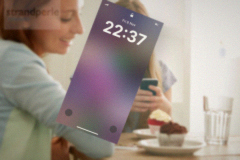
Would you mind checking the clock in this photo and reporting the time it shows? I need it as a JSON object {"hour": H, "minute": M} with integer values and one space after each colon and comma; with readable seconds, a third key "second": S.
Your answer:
{"hour": 22, "minute": 37}
